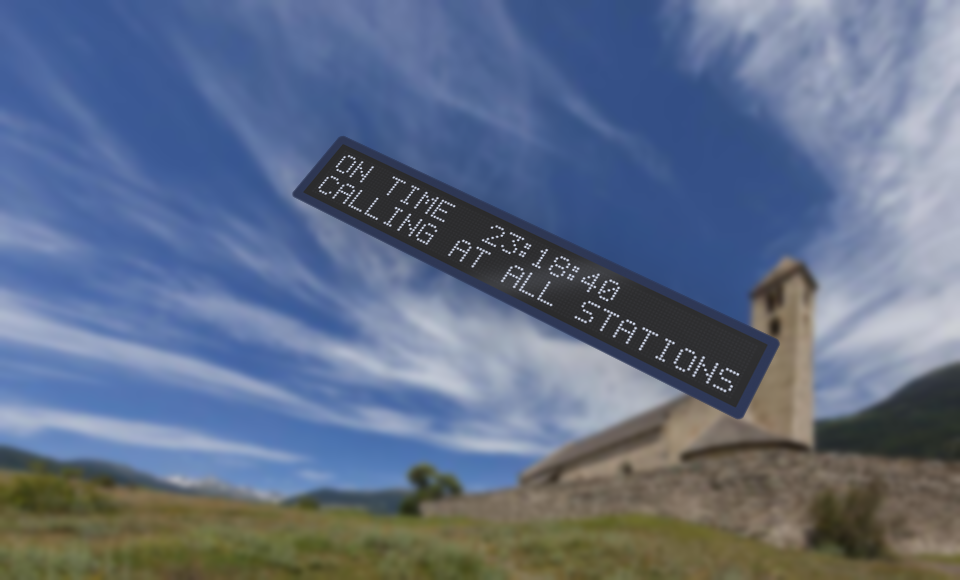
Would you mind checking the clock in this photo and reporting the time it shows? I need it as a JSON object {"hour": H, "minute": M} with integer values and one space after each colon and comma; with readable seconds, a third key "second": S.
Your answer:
{"hour": 23, "minute": 18, "second": 40}
